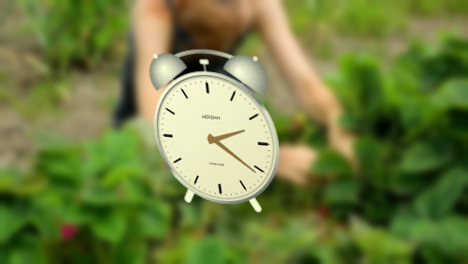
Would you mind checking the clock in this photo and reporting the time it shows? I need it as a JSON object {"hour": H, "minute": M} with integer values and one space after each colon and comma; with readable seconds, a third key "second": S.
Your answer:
{"hour": 2, "minute": 21}
